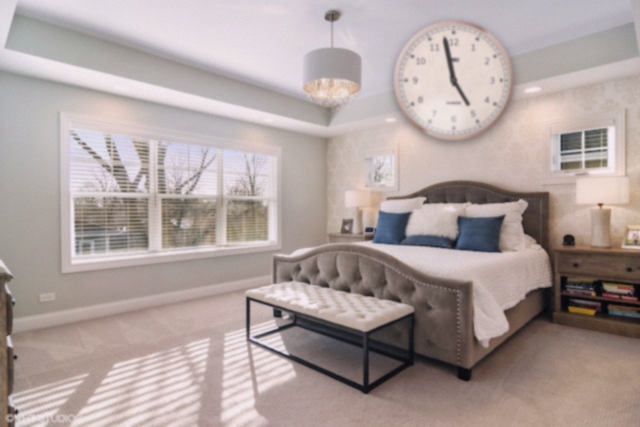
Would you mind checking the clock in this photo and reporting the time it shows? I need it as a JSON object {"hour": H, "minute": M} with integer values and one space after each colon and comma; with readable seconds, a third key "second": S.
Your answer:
{"hour": 4, "minute": 58}
